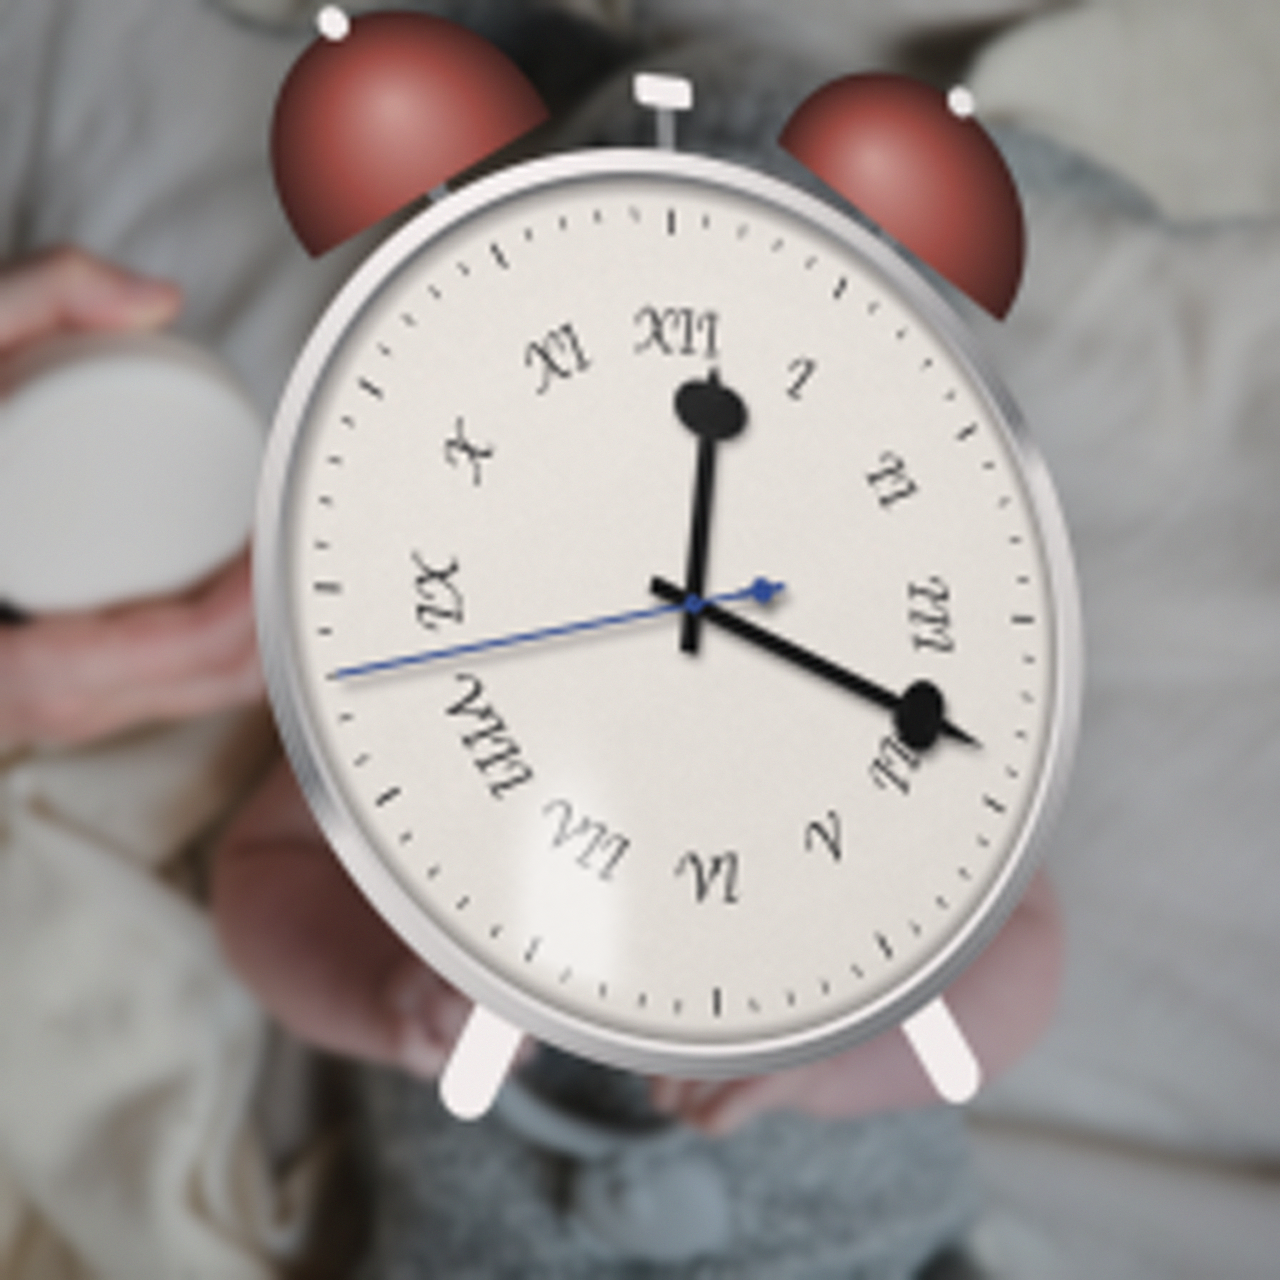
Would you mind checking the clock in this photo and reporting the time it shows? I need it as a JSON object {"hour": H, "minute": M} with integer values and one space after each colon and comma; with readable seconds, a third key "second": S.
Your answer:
{"hour": 12, "minute": 18, "second": 43}
